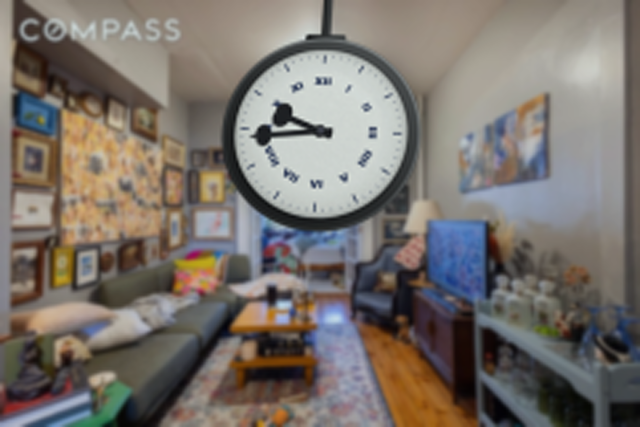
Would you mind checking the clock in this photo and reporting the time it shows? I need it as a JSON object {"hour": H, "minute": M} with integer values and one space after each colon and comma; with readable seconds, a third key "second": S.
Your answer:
{"hour": 9, "minute": 44}
